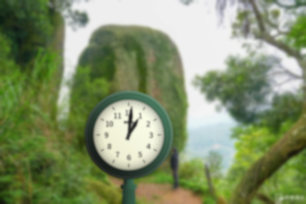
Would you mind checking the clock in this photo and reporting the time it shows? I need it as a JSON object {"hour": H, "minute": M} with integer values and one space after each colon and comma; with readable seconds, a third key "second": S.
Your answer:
{"hour": 1, "minute": 1}
